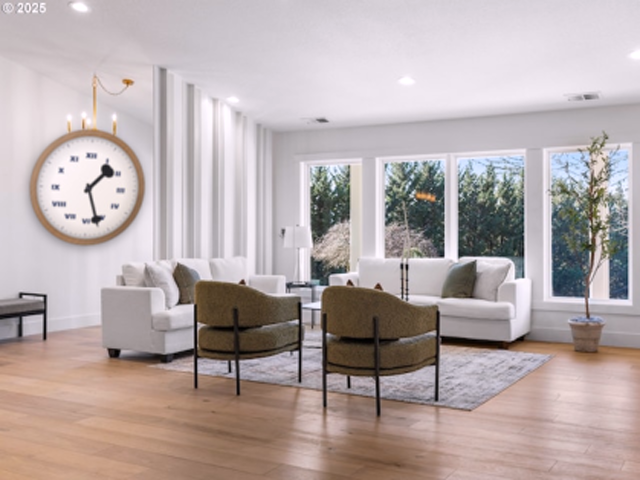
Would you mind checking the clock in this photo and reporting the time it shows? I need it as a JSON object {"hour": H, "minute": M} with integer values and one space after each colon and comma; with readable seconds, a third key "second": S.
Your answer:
{"hour": 1, "minute": 27}
